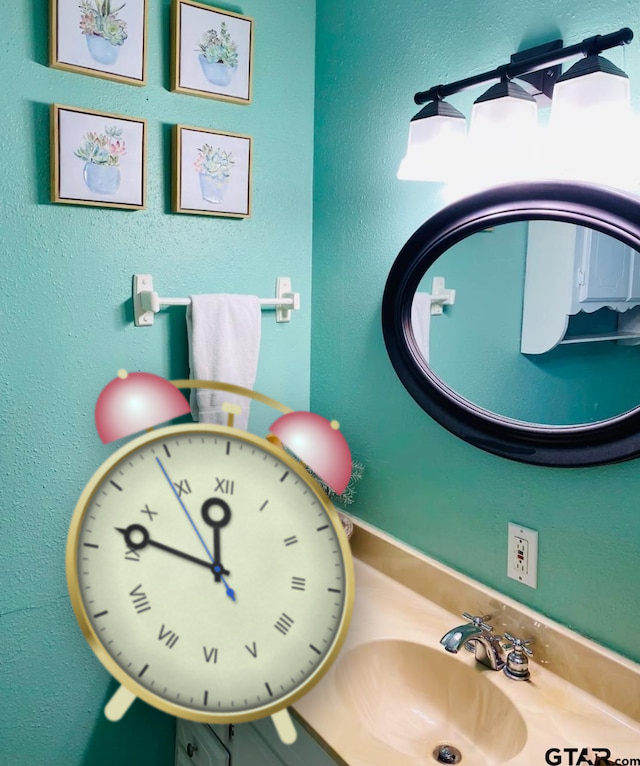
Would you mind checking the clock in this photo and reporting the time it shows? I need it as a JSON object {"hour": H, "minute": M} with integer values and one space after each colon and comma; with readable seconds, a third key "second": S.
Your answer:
{"hour": 11, "minute": 46, "second": 54}
